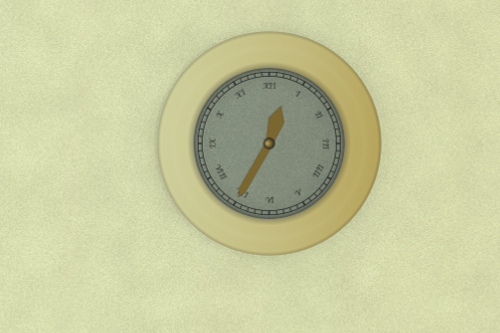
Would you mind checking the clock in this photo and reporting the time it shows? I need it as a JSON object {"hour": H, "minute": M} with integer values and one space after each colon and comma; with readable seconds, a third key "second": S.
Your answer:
{"hour": 12, "minute": 35}
